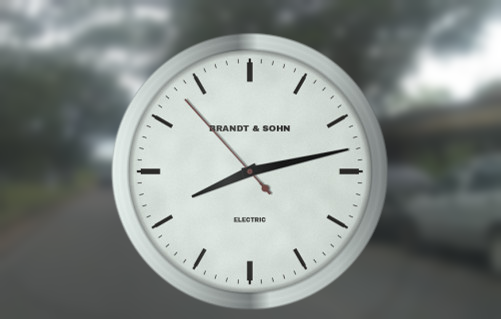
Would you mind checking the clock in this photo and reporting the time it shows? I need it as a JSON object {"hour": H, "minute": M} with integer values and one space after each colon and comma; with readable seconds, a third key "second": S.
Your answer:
{"hour": 8, "minute": 12, "second": 53}
